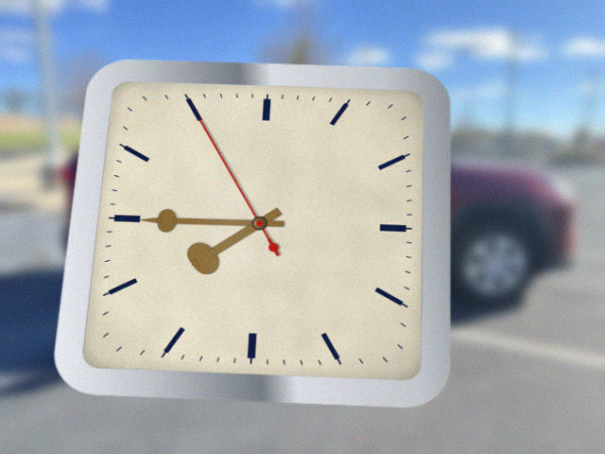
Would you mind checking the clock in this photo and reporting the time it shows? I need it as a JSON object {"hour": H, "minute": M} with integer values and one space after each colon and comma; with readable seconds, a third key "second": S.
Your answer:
{"hour": 7, "minute": 44, "second": 55}
